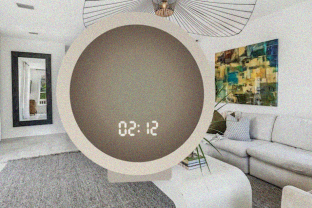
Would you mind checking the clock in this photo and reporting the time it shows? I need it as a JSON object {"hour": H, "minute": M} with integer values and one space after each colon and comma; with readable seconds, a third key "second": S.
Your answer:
{"hour": 2, "minute": 12}
